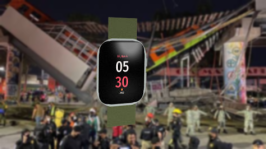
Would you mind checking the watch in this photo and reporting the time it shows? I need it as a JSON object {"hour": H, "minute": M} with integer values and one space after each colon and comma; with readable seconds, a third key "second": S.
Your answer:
{"hour": 5, "minute": 30}
